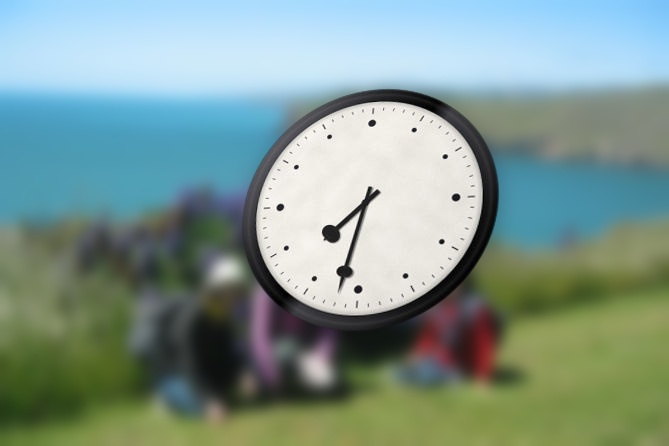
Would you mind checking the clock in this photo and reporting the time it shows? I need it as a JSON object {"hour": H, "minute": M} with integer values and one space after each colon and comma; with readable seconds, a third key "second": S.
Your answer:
{"hour": 7, "minute": 32}
